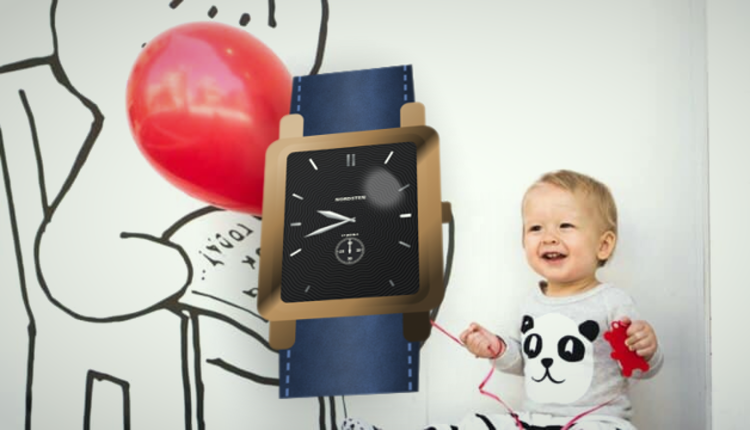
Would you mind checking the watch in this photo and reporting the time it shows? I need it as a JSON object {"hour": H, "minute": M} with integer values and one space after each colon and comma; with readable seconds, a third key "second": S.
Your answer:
{"hour": 9, "minute": 42}
